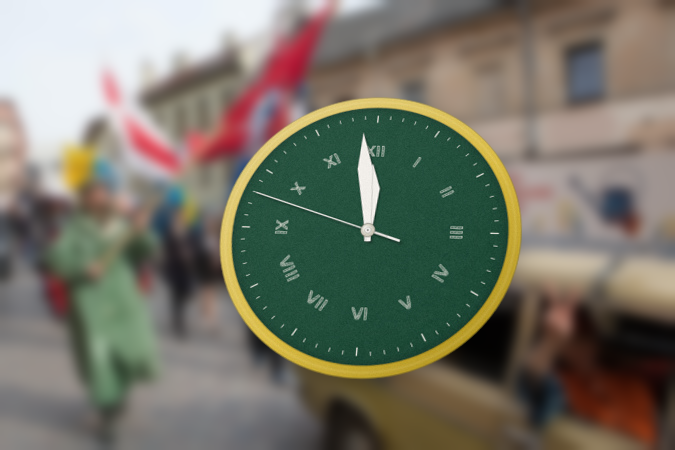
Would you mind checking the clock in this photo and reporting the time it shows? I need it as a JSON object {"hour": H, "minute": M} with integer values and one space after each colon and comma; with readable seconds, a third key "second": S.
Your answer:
{"hour": 11, "minute": 58, "second": 48}
